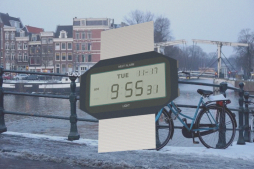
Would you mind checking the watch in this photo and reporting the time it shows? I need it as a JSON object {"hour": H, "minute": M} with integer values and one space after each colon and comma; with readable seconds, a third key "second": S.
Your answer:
{"hour": 9, "minute": 55, "second": 31}
